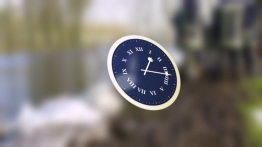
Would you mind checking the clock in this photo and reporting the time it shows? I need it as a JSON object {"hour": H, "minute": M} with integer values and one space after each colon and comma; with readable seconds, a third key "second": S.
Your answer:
{"hour": 1, "minute": 17}
